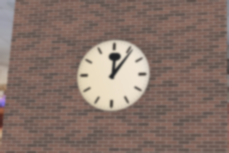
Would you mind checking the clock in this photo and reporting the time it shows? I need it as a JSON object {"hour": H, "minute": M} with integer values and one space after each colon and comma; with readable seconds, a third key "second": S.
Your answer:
{"hour": 12, "minute": 6}
